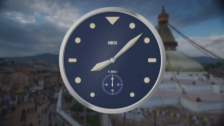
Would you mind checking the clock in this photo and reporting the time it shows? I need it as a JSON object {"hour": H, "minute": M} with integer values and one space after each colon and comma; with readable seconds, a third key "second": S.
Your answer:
{"hour": 8, "minute": 8}
